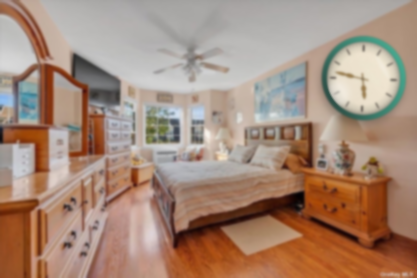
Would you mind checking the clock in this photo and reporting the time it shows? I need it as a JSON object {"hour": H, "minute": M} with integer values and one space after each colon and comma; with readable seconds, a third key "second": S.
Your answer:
{"hour": 5, "minute": 47}
